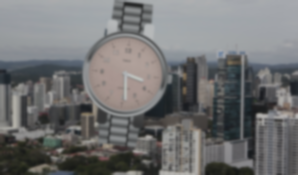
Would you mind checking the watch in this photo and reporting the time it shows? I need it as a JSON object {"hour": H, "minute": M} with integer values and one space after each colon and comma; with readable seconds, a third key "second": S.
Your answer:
{"hour": 3, "minute": 29}
